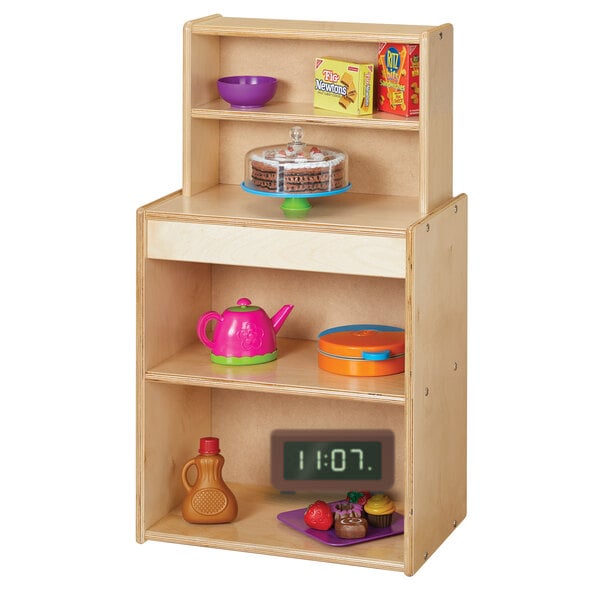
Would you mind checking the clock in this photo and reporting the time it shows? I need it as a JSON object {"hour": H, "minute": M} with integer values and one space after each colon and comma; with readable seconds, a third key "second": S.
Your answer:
{"hour": 11, "minute": 7}
